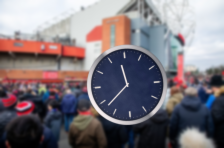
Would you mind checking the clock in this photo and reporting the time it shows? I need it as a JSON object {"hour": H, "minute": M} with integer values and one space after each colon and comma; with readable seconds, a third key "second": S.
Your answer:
{"hour": 11, "minute": 38}
